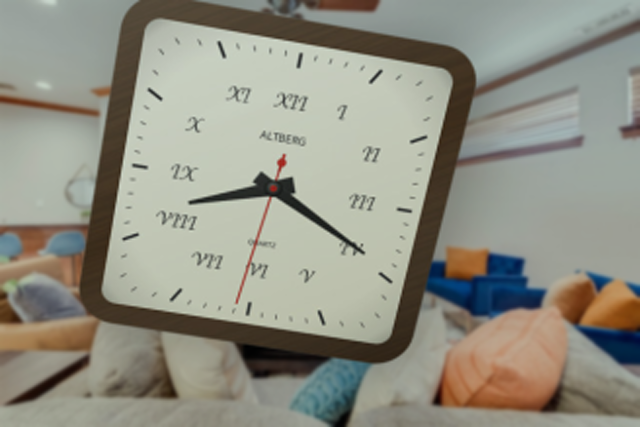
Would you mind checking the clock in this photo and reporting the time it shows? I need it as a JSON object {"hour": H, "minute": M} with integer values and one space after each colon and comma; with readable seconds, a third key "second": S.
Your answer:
{"hour": 8, "minute": 19, "second": 31}
